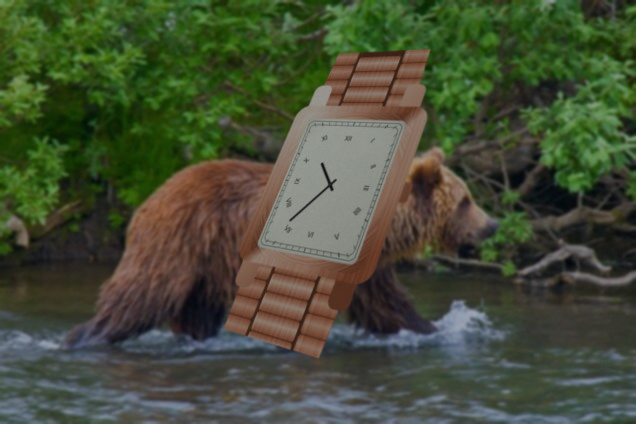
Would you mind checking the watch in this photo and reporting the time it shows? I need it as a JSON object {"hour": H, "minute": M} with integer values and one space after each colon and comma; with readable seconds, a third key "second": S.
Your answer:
{"hour": 10, "minute": 36}
